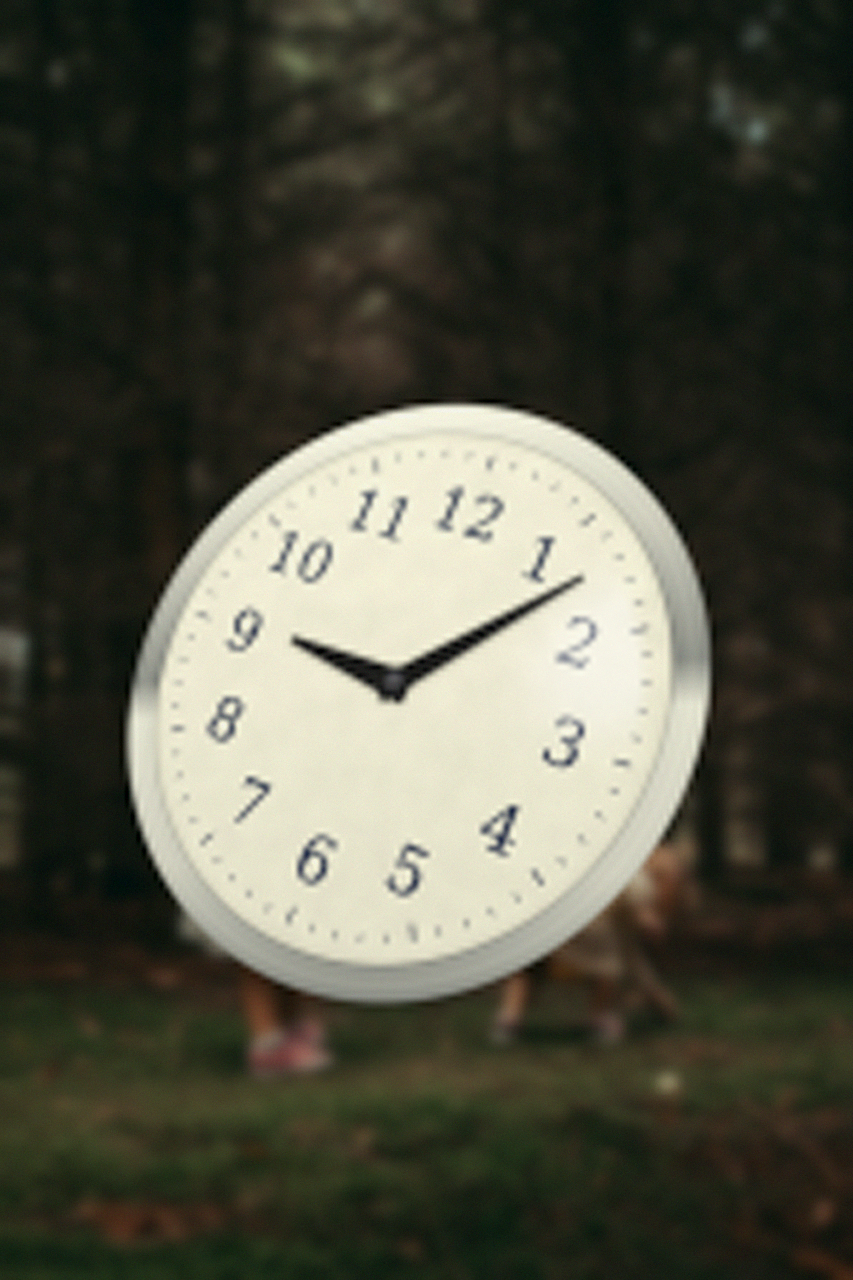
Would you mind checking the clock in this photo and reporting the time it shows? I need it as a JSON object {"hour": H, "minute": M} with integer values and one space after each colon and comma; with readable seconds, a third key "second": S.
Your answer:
{"hour": 9, "minute": 7}
